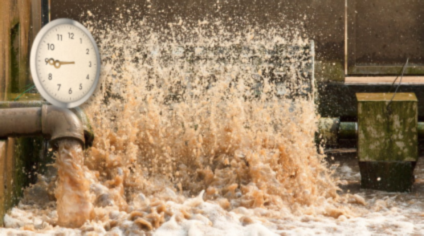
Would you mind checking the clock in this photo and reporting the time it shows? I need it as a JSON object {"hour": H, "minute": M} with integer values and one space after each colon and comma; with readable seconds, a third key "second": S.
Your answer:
{"hour": 8, "minute": 45}
